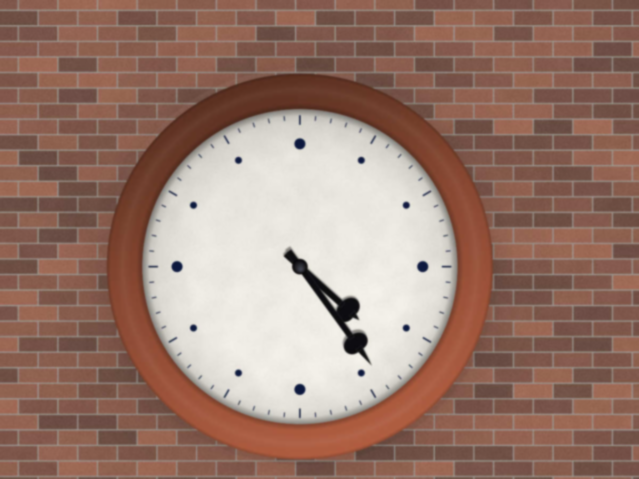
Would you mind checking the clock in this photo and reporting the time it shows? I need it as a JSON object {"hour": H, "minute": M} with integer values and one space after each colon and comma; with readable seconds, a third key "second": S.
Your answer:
{"hour": 4, "minute": 24}
